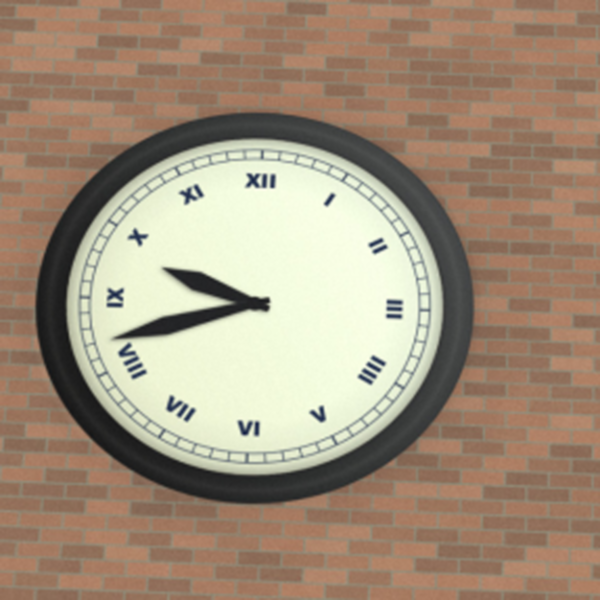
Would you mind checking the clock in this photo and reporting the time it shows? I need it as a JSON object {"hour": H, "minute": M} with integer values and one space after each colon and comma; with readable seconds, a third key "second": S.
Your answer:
{"hour": 9, "minute": 42}
